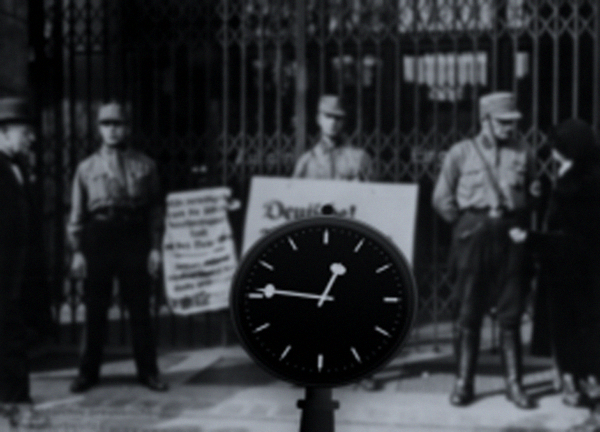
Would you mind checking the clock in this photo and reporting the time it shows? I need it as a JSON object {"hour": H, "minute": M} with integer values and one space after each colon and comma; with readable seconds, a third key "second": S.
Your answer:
{"hour": 12, "minute": 46}
